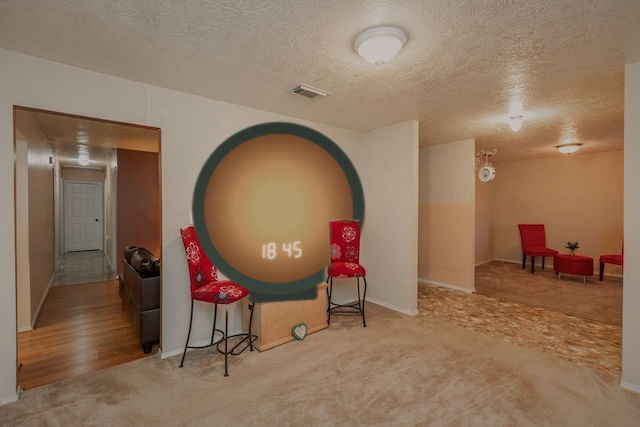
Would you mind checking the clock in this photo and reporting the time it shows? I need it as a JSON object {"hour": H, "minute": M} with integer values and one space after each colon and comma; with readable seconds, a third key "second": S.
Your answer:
{"hour": 18, "minute": 45}
